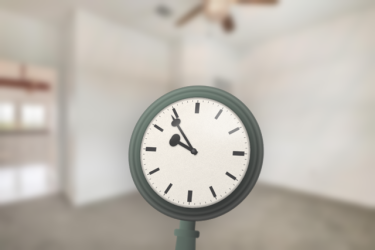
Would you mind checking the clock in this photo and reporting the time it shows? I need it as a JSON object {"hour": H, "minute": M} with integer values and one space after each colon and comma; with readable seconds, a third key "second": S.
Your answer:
{"hour": 9, "minute": 54}
